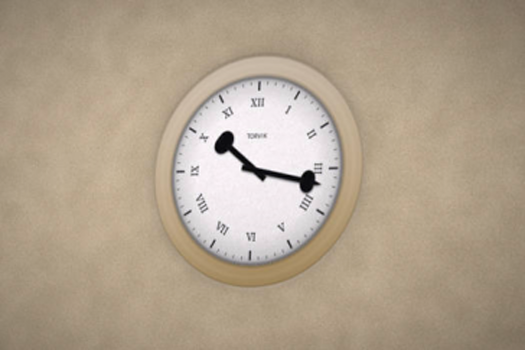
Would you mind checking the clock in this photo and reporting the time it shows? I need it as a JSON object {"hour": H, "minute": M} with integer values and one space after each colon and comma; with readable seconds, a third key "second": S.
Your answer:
{"hour": 10, "minute": 17}
